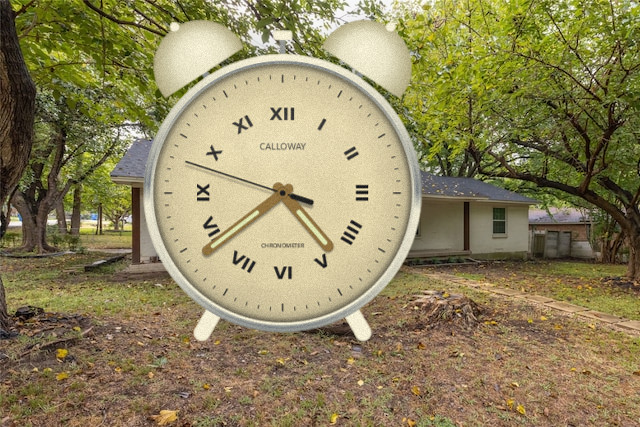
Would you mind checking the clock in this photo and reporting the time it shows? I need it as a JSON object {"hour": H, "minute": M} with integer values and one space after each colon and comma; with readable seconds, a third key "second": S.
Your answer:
{"hour": 4, "minute": 38, "second": 48}
